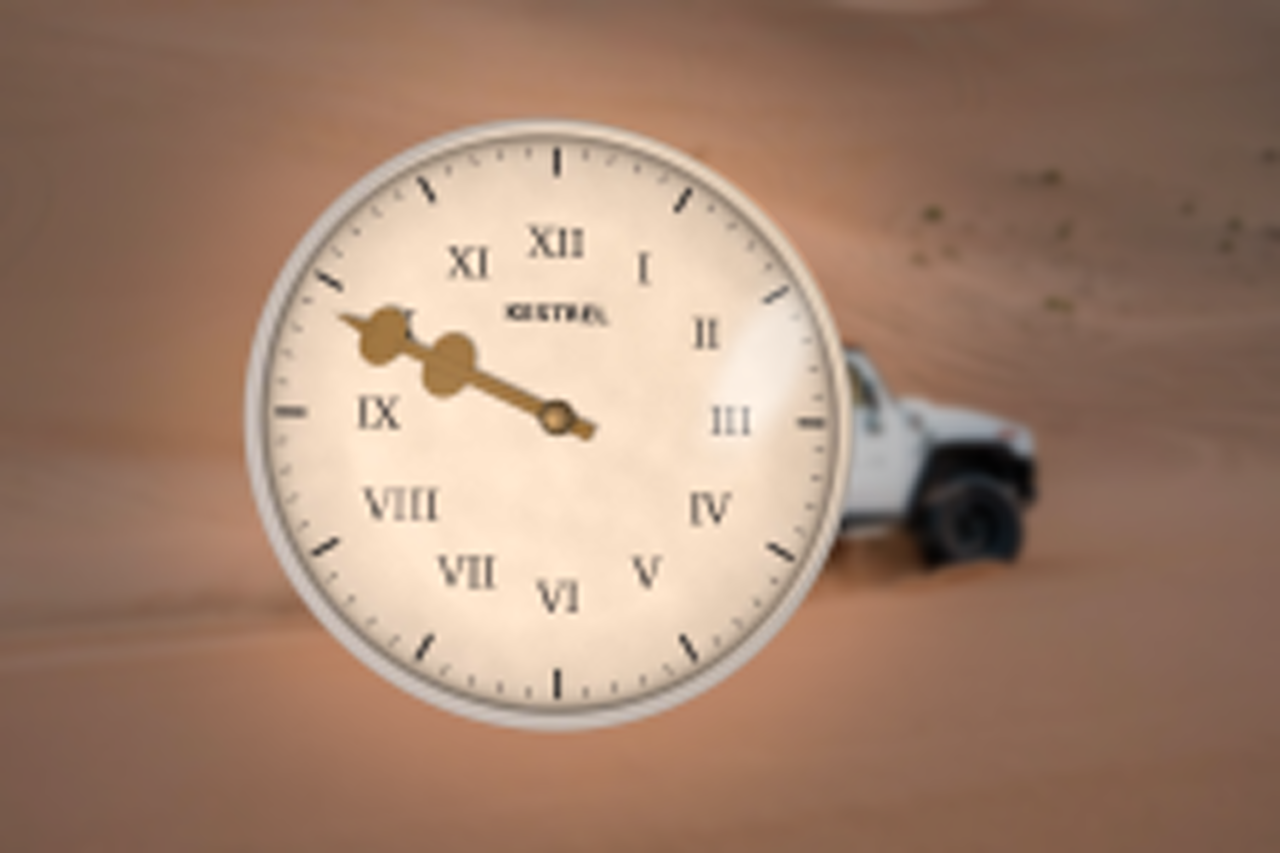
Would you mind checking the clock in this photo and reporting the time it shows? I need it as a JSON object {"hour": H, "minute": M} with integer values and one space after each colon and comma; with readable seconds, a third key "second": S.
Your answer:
{"hour": 9, "minute": 49}
